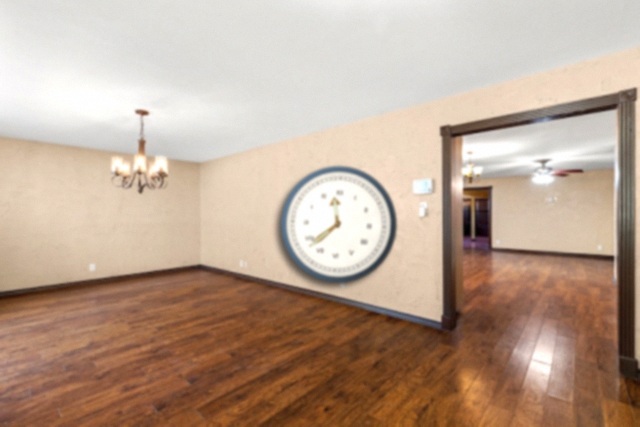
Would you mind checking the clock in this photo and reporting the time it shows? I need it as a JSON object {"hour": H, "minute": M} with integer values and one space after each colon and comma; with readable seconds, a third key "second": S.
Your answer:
{"hour": 11, "minute": 38}
